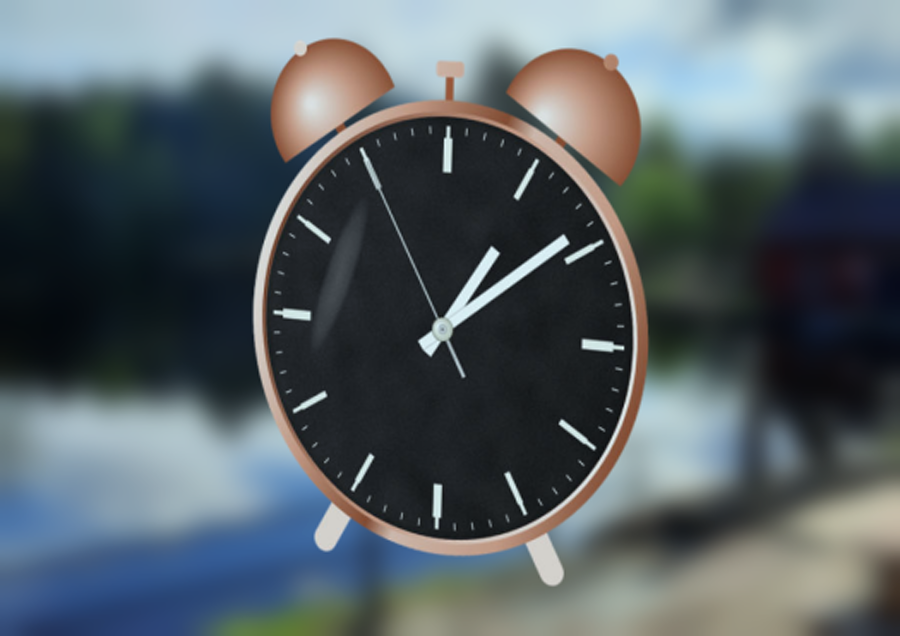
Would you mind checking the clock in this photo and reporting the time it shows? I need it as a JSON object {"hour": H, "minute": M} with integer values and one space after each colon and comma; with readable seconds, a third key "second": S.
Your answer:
{"hour": 1, "minute": 8, "second": 55}
